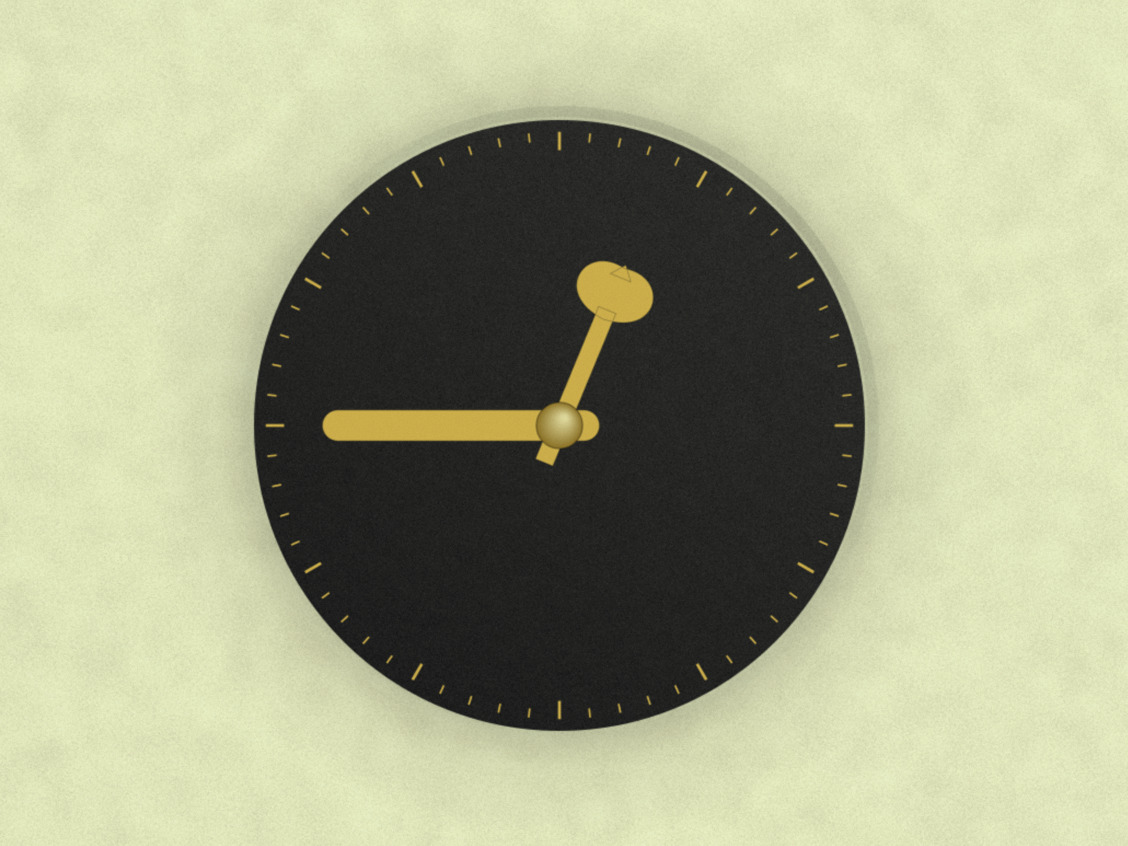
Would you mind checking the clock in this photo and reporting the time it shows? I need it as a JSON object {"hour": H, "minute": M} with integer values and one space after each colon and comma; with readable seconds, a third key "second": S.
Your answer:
{"hour": 12, "minute": 45}
